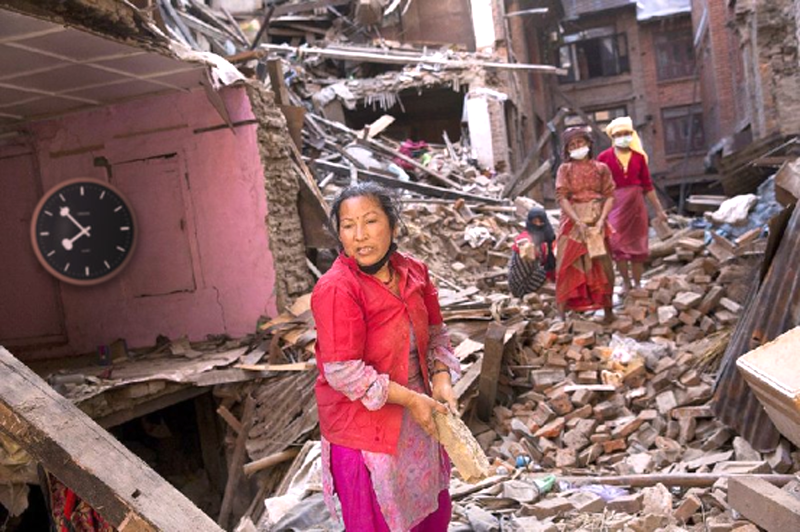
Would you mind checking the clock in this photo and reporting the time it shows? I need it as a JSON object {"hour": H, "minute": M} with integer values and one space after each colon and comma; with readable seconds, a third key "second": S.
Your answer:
{"hour": 7, "minute": 53}
